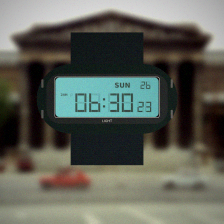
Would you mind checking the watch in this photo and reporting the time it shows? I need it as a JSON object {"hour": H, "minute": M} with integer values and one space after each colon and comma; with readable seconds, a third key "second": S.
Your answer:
{"hour": 6, "minute": 30, "second": 23}
